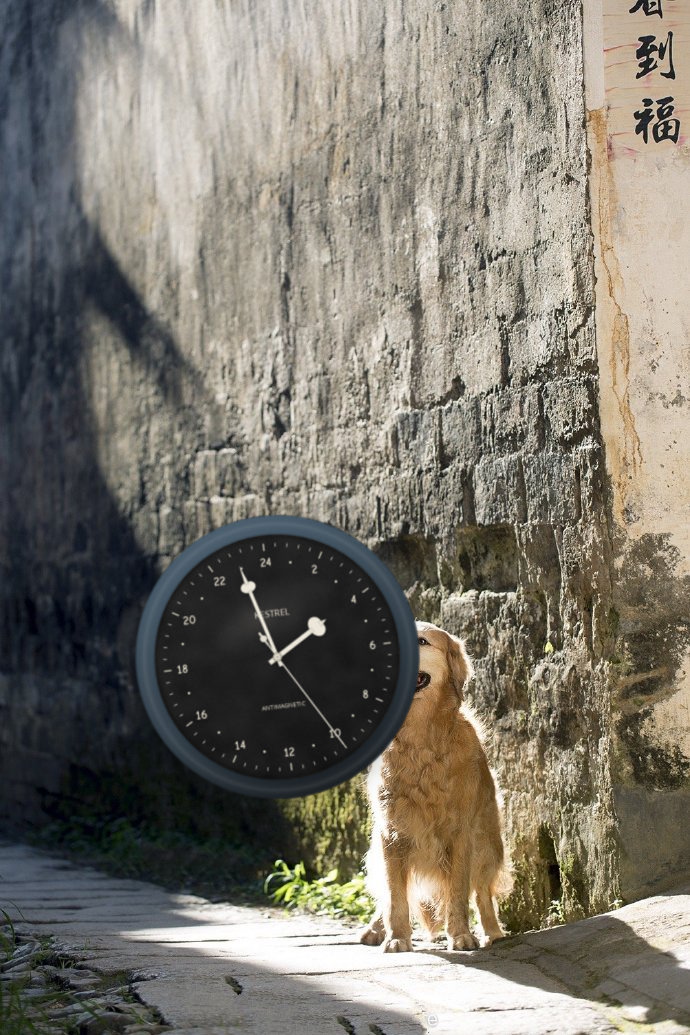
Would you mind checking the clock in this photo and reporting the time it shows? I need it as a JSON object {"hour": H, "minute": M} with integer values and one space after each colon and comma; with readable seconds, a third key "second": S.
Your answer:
{"hour": 3, "minute": 57, "second": 25}
